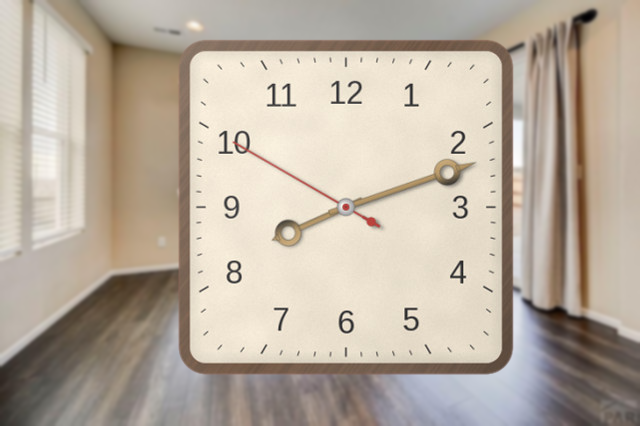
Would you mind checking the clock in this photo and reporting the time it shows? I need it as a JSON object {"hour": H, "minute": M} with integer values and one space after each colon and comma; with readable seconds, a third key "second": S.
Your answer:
{"hour": 8, "minute": 11, "second": 50}
